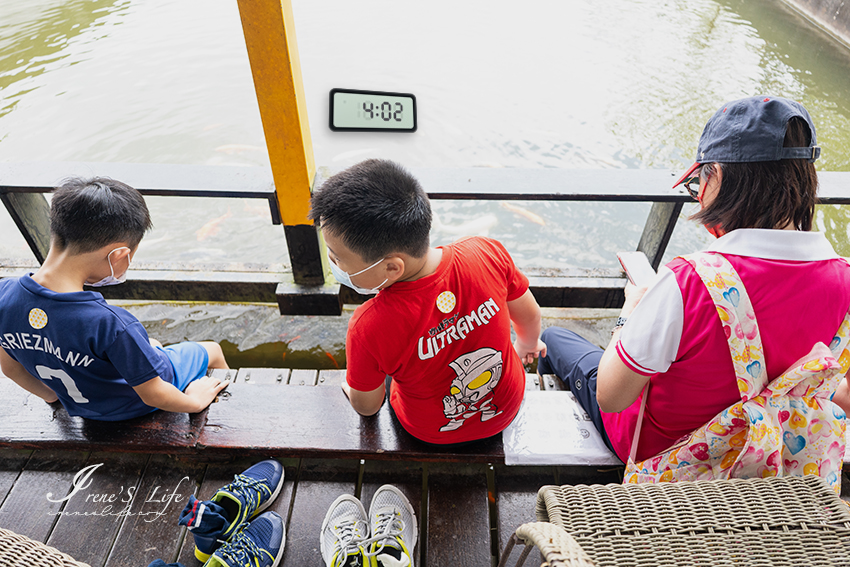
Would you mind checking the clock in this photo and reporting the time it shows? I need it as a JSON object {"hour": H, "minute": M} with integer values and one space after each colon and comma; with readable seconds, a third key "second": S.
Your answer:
{"hour": 4, "minute": 2}
